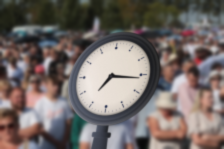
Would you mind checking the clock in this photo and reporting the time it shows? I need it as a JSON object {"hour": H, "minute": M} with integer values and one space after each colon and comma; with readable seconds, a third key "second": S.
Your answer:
{"hour": 7, "minute": 16}
